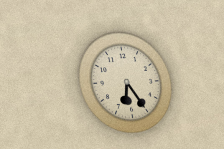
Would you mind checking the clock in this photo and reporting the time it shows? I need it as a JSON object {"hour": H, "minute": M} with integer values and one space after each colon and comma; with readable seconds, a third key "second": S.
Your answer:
{"hour": 6, "minute": 25}
